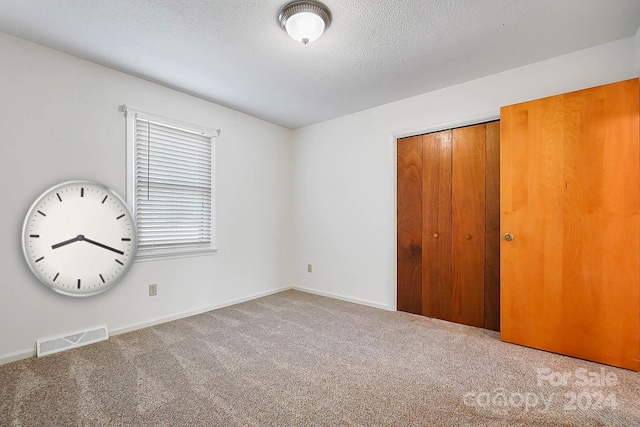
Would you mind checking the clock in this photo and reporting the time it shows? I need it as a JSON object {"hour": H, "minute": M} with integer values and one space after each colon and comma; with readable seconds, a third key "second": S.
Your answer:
{"hour": 8, "minute": 18}
